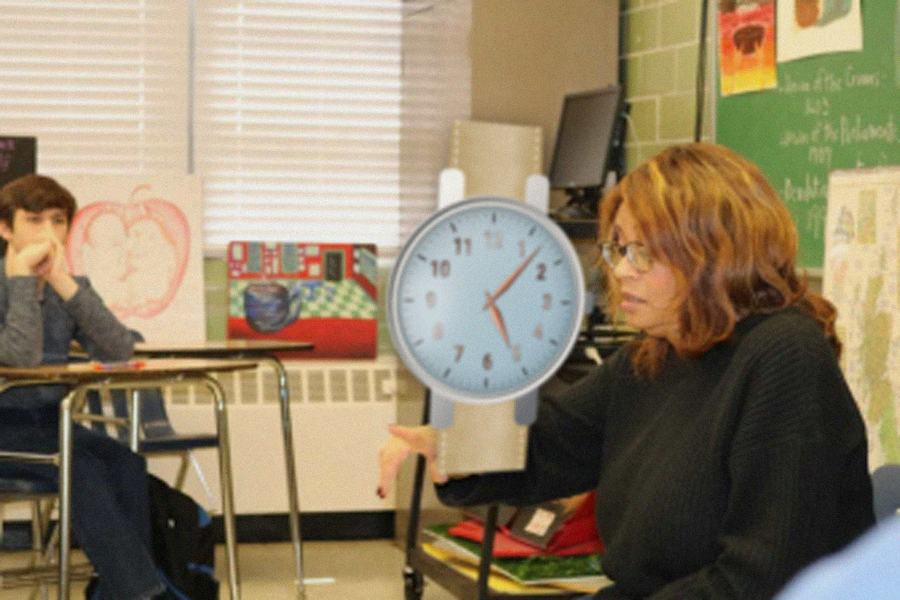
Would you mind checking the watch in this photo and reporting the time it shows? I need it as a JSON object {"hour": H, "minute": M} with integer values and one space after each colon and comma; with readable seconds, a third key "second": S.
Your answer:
{"hour": 5, "minute": 7}
